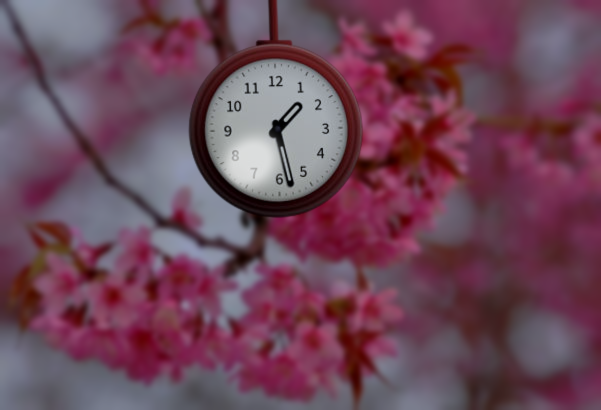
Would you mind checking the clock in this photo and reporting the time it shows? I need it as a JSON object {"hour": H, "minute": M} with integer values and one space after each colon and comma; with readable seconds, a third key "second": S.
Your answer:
{"hour": 1, "minute": 28}
